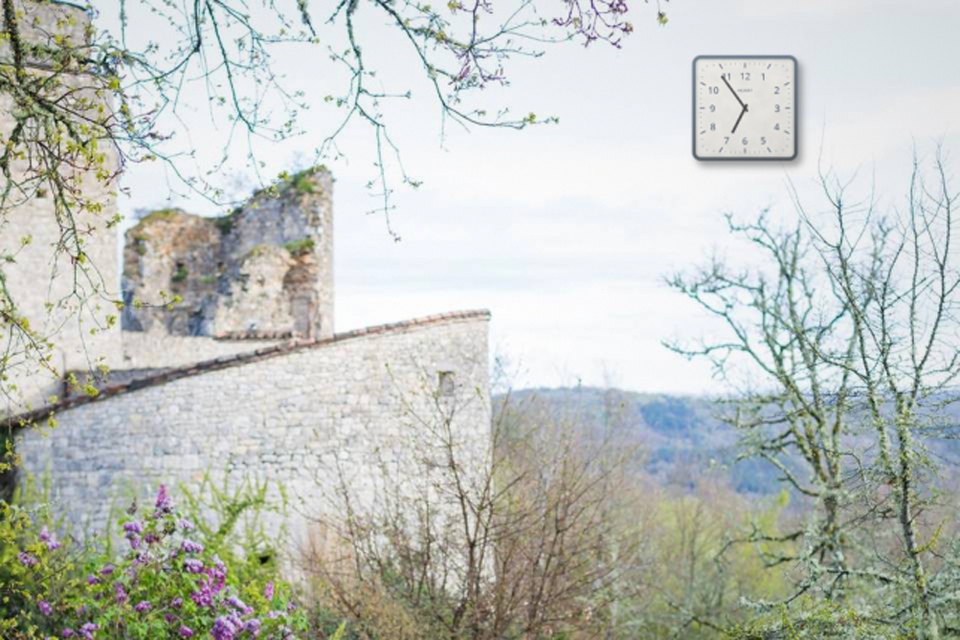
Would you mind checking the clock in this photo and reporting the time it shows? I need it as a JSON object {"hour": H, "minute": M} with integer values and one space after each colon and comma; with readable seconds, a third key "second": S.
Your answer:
{"hour": 6, "minute": 54}
